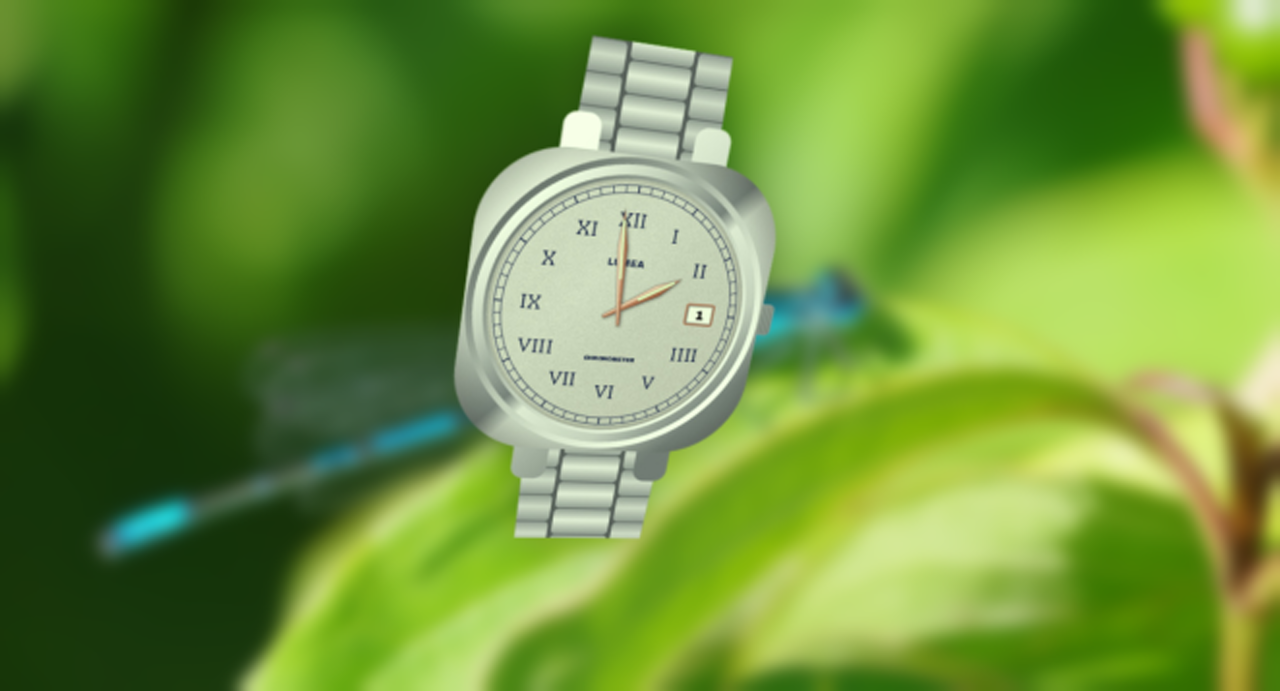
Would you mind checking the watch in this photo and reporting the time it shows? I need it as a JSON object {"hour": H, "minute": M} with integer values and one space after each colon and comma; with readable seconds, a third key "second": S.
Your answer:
{"hour": 1, "minute": 59}
